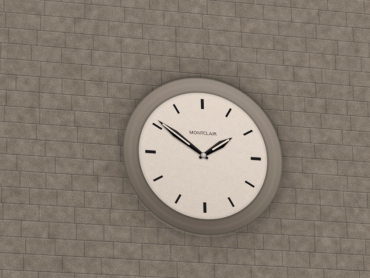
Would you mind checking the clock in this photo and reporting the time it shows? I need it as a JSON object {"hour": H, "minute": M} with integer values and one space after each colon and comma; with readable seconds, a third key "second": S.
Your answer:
{"hour": 1, "minute": 51}
